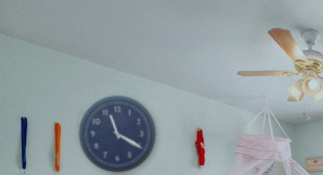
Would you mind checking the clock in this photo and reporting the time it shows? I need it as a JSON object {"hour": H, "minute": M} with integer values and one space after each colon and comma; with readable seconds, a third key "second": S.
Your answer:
{"hour": 11, "minute": 20}
